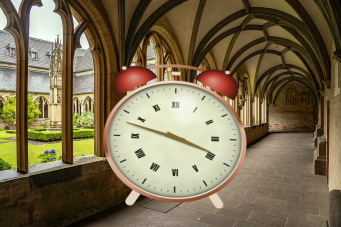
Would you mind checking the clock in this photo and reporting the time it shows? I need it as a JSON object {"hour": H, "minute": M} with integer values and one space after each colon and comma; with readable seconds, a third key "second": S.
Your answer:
{"hour": 3, "minute": 48}
